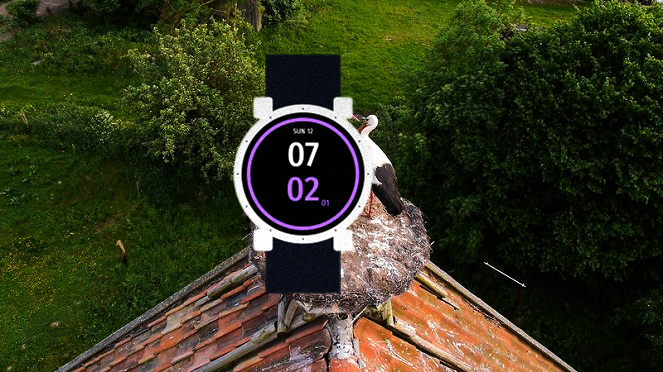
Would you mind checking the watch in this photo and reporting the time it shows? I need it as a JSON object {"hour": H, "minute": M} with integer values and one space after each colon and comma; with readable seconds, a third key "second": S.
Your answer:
{"hour": 7, "minute": 2, "second": 1}
